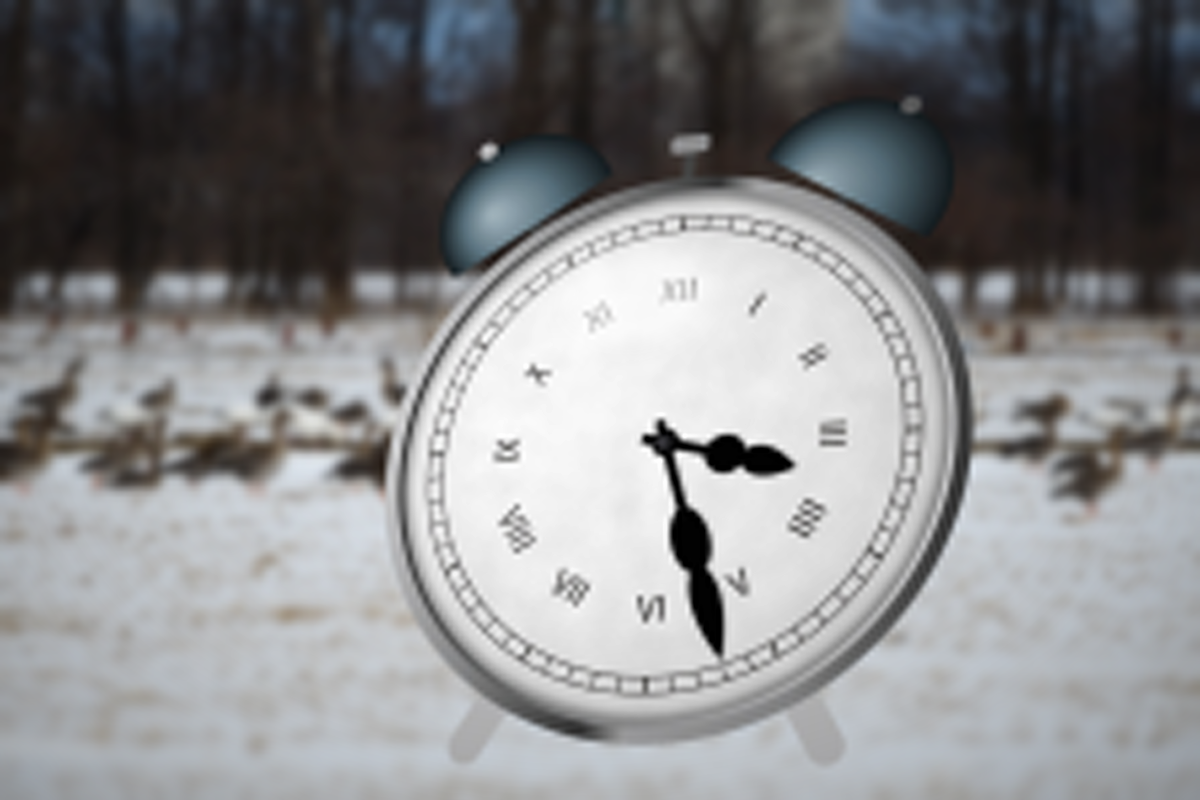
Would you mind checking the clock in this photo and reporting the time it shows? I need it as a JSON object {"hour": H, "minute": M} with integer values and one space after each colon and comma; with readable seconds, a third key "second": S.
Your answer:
{"hour": 3, "minute": 27}
